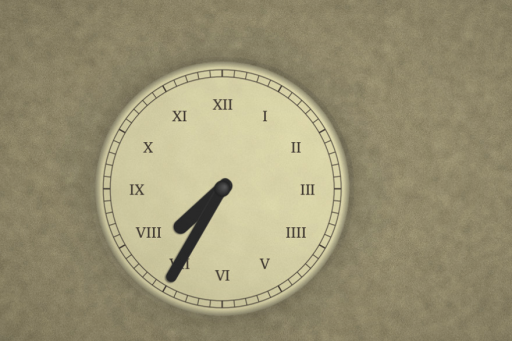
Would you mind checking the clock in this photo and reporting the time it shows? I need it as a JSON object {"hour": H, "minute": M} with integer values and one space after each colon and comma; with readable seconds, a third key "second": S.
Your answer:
{"hour": 7, "minute": 35}
